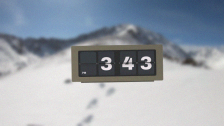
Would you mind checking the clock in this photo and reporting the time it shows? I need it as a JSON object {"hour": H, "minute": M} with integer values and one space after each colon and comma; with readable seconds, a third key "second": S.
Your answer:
{"hour": 3, "minute": 43}
